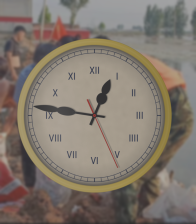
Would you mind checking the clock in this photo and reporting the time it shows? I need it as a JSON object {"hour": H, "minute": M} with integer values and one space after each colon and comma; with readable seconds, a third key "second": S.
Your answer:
{"hour": 12, "minute": 46, "second": 26}
